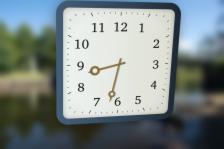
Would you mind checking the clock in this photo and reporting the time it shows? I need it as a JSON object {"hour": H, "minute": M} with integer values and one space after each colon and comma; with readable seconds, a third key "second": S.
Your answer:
{"hour": 8, "minute": 32}
